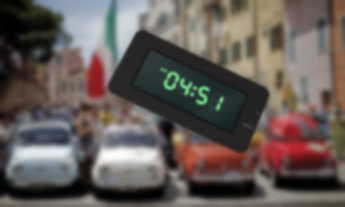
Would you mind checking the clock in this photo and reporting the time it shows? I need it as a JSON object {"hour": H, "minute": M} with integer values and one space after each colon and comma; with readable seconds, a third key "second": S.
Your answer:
{"hour": 4, "minute": 51}
